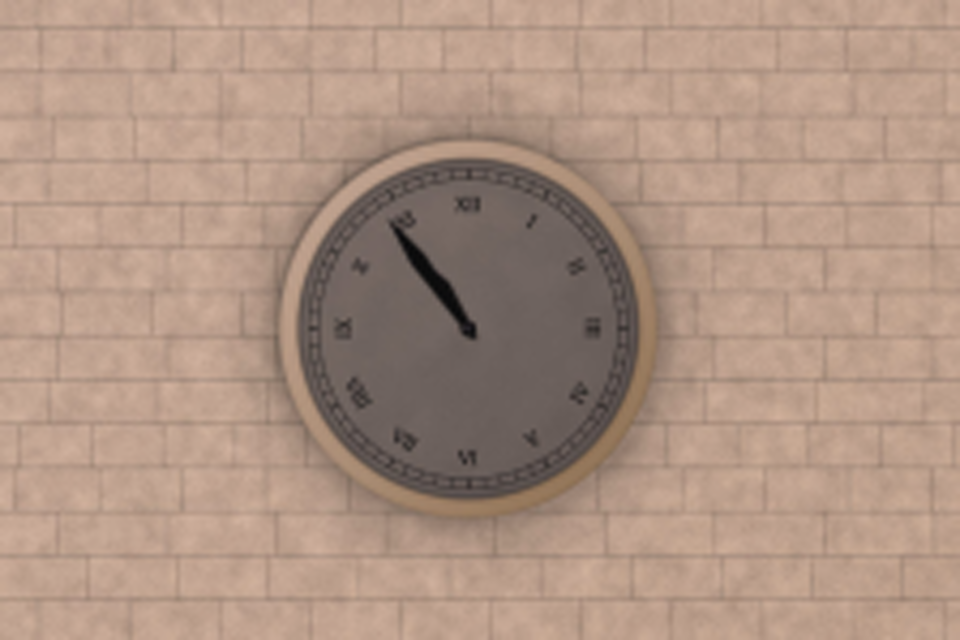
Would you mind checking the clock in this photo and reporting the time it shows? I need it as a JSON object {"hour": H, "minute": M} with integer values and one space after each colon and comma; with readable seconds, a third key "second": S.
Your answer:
{"hour": 10, "minute": 54}
